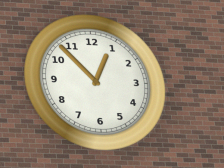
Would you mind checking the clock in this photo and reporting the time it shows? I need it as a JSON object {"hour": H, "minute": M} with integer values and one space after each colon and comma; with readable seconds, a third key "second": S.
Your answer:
{"hour": 12, "minute": 53}
